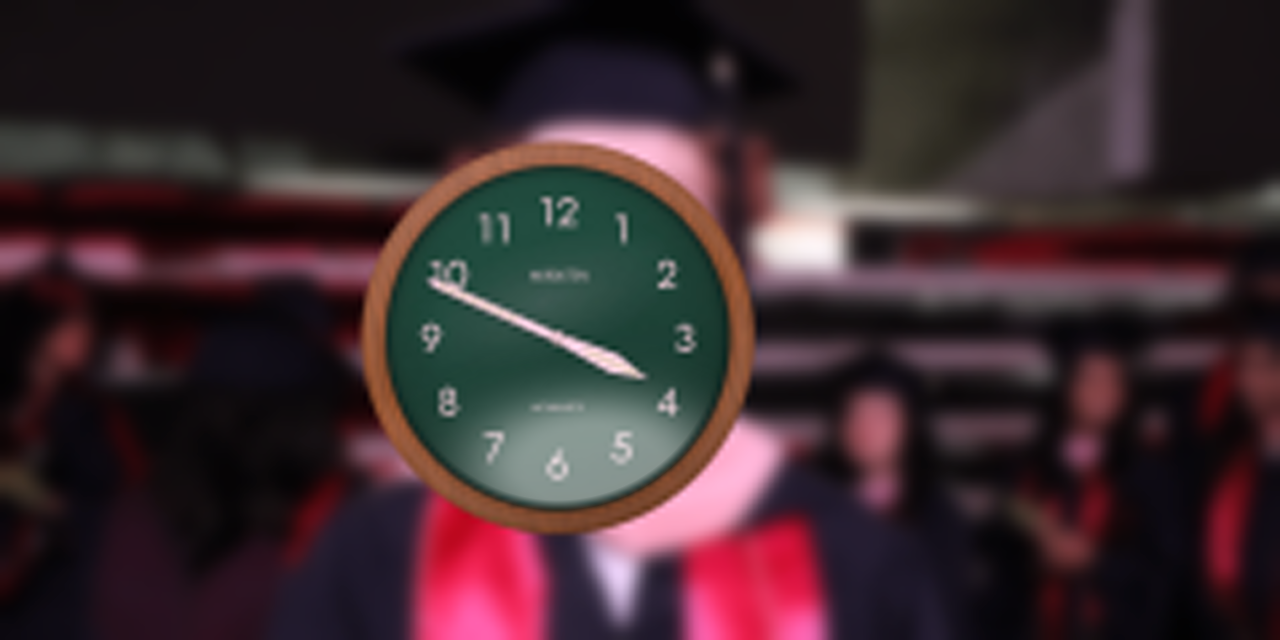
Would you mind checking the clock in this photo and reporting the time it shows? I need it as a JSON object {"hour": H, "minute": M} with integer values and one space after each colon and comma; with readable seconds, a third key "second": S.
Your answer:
{"hour": 3, "minute": 49}
